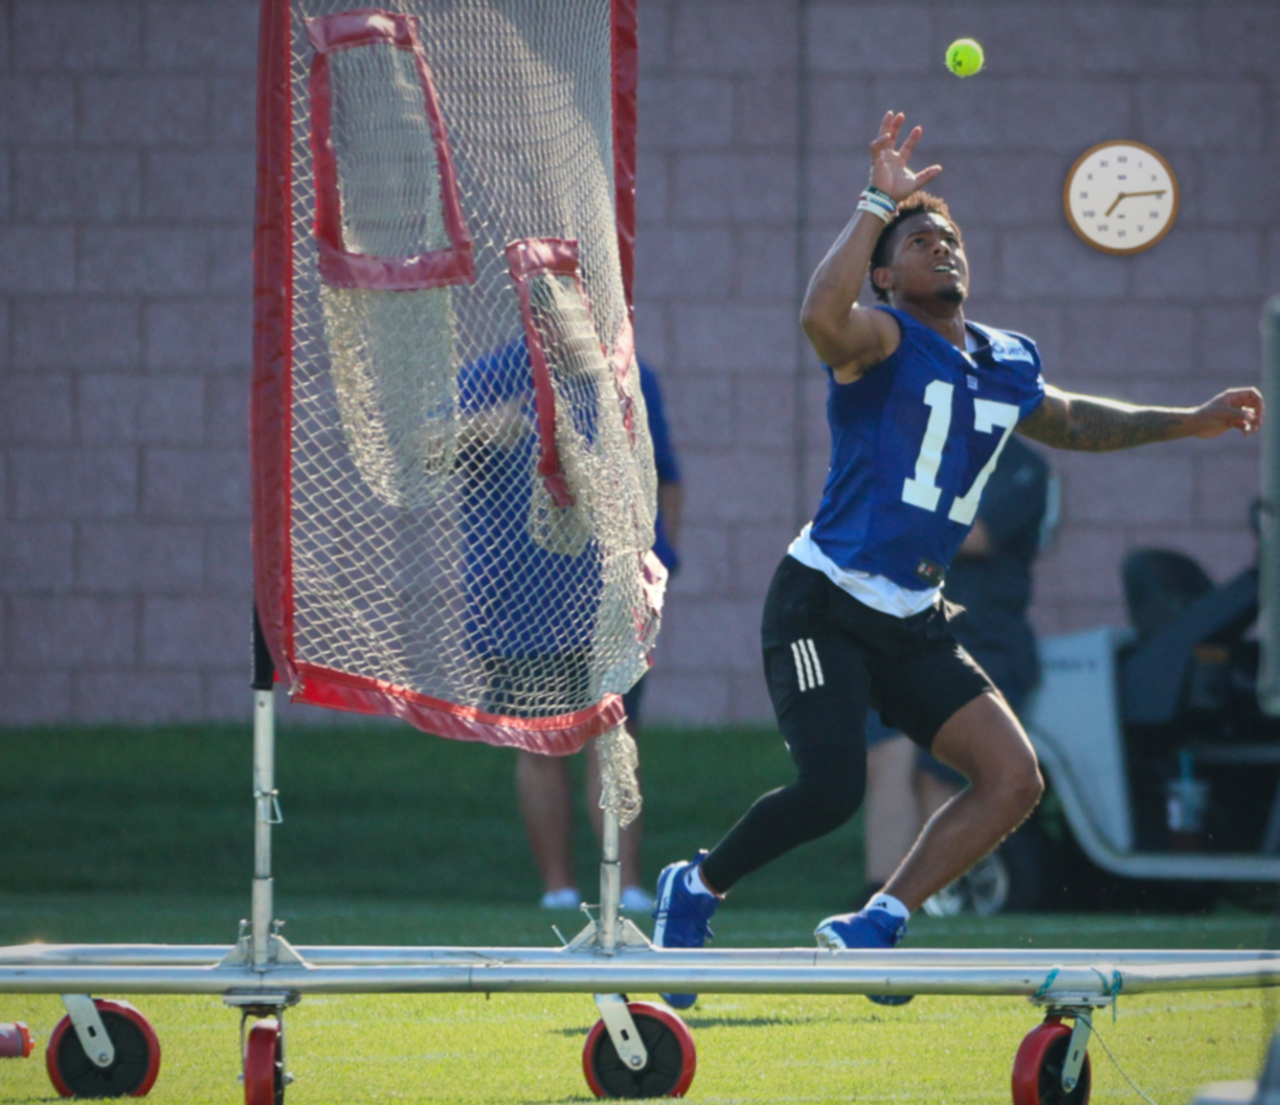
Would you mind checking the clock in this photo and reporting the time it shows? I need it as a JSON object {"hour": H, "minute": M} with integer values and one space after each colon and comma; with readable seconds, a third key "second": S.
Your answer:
{"hour": 7, "minute": 14}
